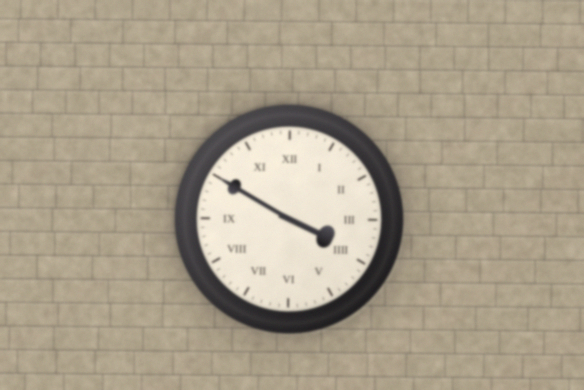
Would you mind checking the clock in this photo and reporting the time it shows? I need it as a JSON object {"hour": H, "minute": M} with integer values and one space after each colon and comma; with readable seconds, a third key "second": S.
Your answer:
{"hour": 3, "minute": 50}
